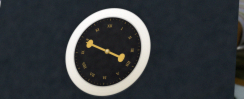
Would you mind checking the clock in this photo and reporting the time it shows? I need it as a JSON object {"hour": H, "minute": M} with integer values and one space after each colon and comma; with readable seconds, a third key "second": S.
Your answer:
{"hour": 3, "minute": 49}
